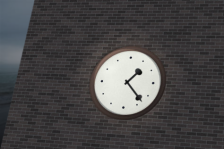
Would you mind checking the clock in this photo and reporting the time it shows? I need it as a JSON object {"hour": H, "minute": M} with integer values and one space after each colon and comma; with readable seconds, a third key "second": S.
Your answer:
{"hour": 1, "minute": 23}
